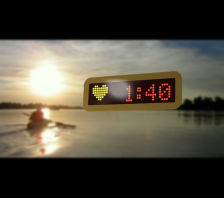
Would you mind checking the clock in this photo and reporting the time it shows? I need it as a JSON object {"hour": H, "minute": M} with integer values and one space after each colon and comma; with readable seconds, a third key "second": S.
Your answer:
{"hour": 1, "minute": 40}
